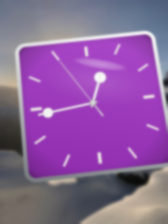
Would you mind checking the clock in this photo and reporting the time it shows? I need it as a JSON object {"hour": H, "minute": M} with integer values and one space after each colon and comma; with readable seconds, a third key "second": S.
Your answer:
{"hour": 12, "minute": 43, "second": 55}
